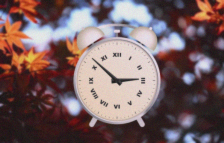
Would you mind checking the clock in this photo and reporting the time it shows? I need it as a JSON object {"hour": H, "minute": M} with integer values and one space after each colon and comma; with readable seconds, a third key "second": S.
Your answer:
{"hour": 2, "minute": 52}
